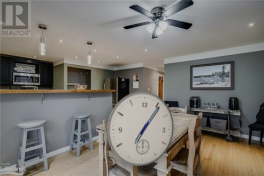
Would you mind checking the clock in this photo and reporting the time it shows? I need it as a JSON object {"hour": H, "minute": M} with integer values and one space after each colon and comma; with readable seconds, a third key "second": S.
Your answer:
{"hour": 7, "minute": 6}
